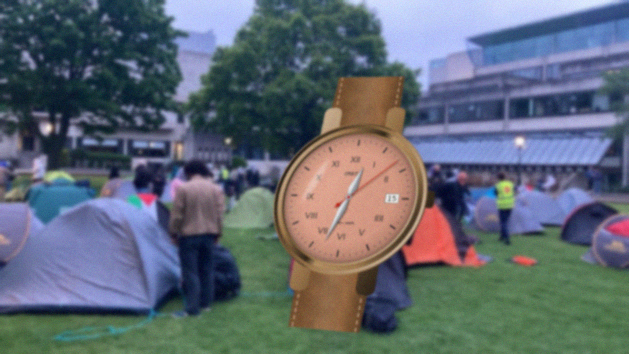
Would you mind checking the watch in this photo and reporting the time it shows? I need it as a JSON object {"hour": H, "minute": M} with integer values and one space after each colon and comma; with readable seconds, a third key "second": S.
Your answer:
{"hour": 12, "minute": 33, "second": 8}
